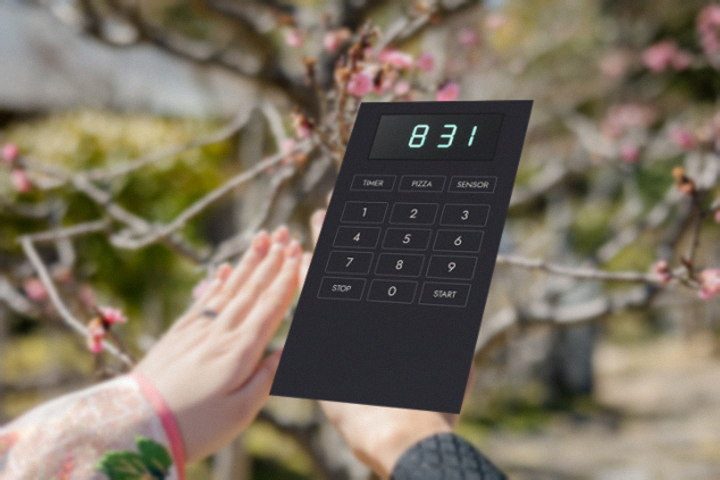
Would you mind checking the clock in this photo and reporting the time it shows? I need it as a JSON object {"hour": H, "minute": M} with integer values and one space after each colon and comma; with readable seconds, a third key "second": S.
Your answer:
{"hour": 8, "minute": 31}
